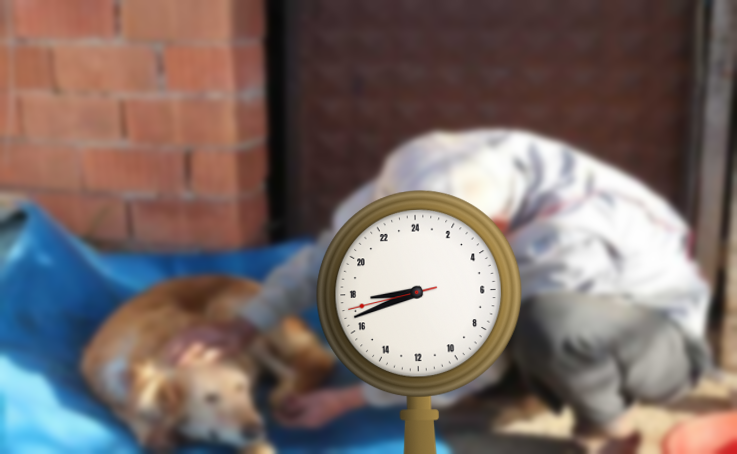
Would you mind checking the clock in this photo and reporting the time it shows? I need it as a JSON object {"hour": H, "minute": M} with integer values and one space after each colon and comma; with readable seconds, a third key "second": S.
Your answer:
{"hour": 17, "minute": 41, "second": 43}
